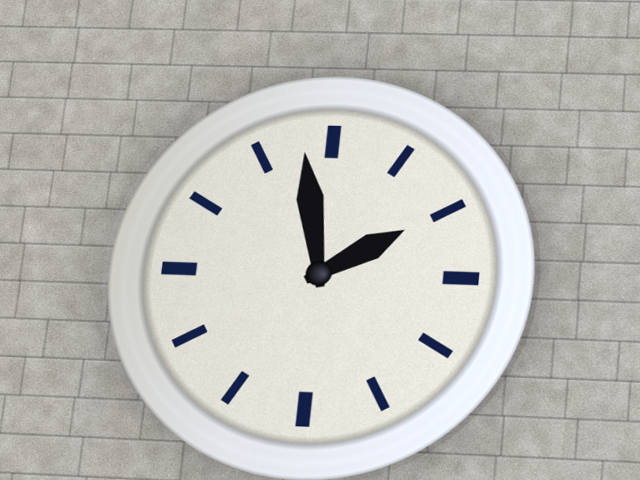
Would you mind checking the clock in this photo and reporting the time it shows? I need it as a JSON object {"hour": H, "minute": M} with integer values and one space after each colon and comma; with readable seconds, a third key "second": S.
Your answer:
{"hour": 1, "minute": 58}
